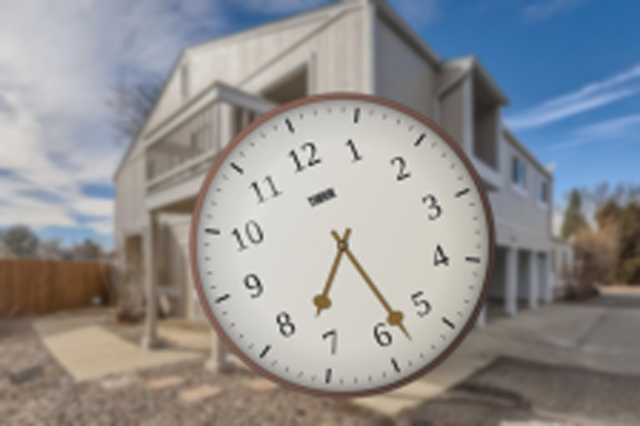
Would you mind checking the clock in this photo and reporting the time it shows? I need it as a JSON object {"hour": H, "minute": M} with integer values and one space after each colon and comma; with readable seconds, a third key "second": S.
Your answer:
{"hour": 7, "minute": 28}
